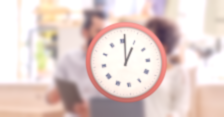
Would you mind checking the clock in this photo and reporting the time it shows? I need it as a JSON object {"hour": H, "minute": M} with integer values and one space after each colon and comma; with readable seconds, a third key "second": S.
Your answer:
{"hour": 1, "minute": 1}
